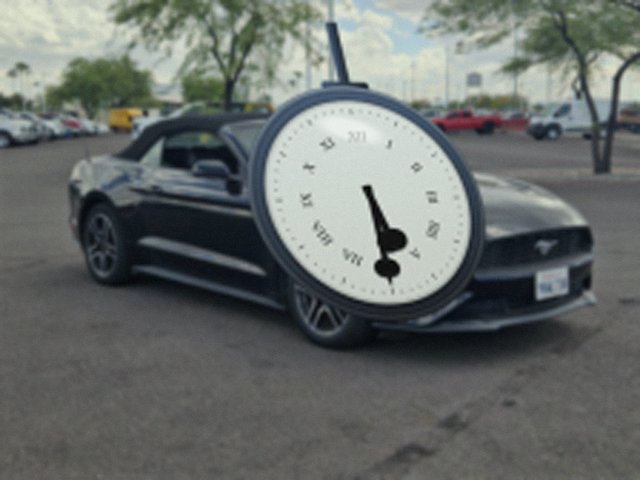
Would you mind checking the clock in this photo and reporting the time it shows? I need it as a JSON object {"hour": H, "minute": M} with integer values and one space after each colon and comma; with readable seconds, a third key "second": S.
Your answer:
{"hour": 5, "minute": 30}
